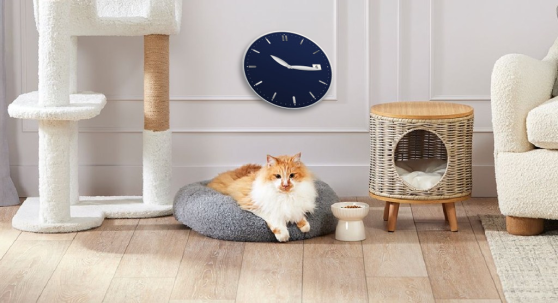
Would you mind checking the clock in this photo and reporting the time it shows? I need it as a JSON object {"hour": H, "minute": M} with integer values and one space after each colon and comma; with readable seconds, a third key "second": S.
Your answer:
{"hour": 10, "minute": 16}
